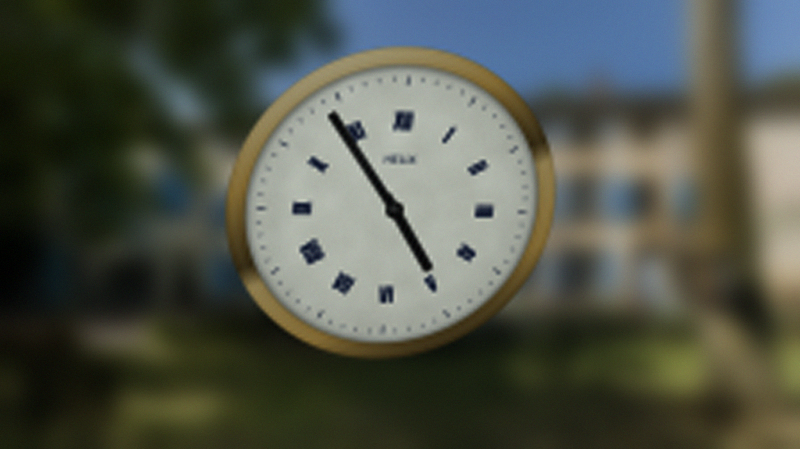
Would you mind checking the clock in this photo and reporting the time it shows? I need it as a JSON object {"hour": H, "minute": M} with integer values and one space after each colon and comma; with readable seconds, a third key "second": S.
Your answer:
{"hour": 4, "minute": 54}
